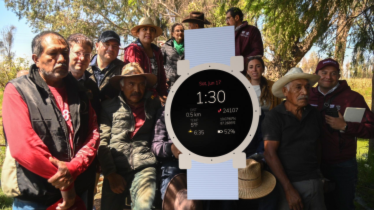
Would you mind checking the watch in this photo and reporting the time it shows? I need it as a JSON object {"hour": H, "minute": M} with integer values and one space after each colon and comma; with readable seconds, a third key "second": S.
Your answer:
{"hour": 1, "minute": 30}
